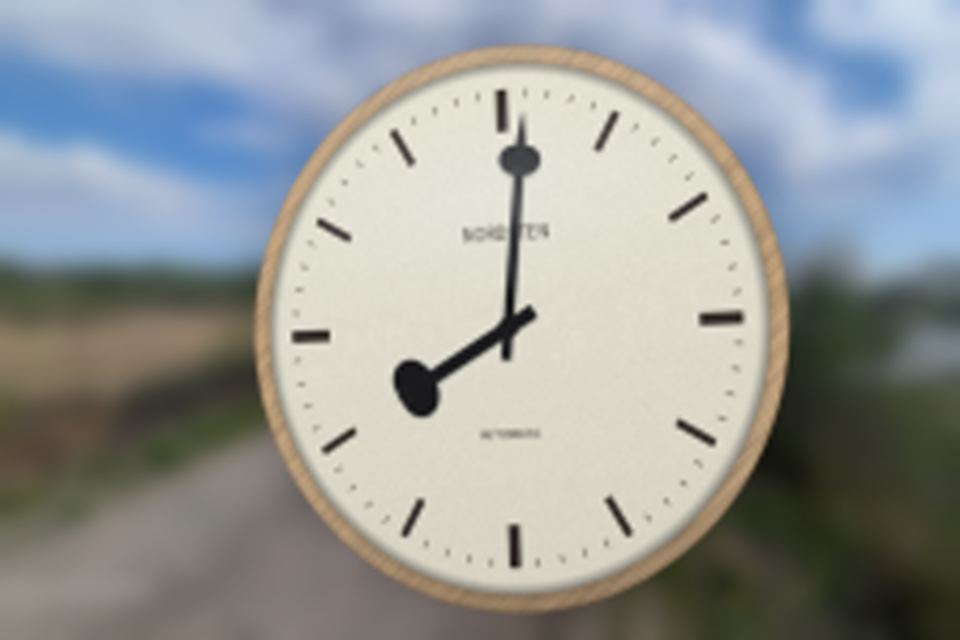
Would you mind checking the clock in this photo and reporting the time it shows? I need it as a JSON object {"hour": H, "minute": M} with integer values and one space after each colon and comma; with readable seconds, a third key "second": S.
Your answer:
{"hour": 8, "minute": 1}
